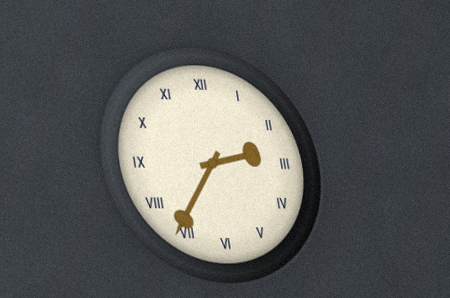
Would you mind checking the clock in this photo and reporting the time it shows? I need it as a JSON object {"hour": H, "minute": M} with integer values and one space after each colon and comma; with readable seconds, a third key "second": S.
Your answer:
{"hour": 2, "minute": 36}
